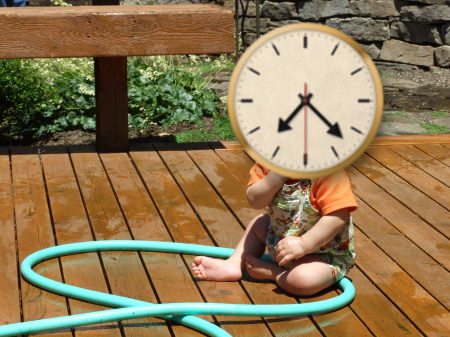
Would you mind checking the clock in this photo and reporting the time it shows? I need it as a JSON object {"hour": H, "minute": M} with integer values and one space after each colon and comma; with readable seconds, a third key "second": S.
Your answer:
{"hour": 7, "minute": 22, "second": 30}
